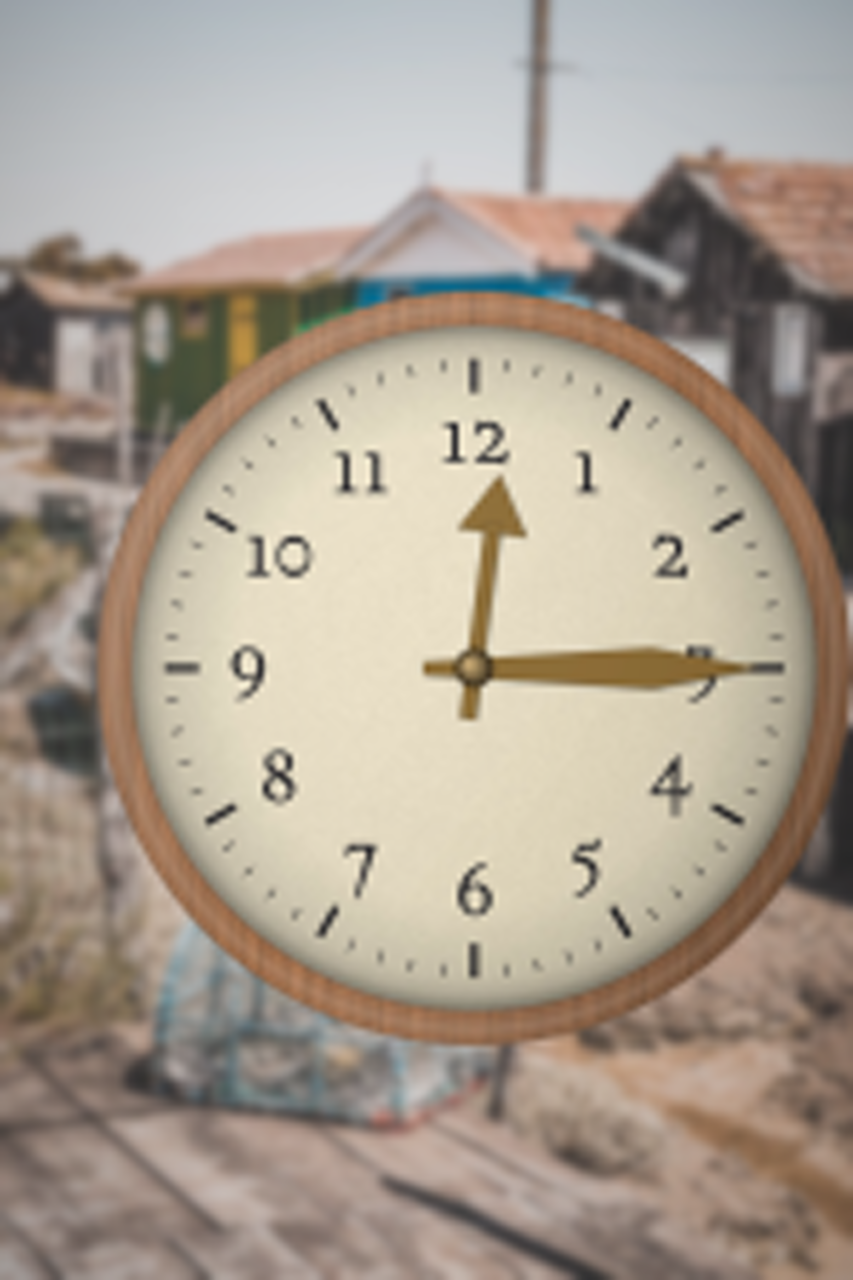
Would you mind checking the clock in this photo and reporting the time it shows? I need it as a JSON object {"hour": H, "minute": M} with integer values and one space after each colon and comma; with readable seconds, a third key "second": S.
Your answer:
{"hour": 12, "minute": 15}
